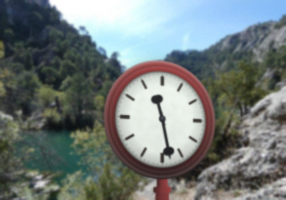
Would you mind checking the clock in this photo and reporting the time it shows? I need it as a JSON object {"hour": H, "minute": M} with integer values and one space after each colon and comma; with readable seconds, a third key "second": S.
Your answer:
{"hour": 11, "minute": 28}
